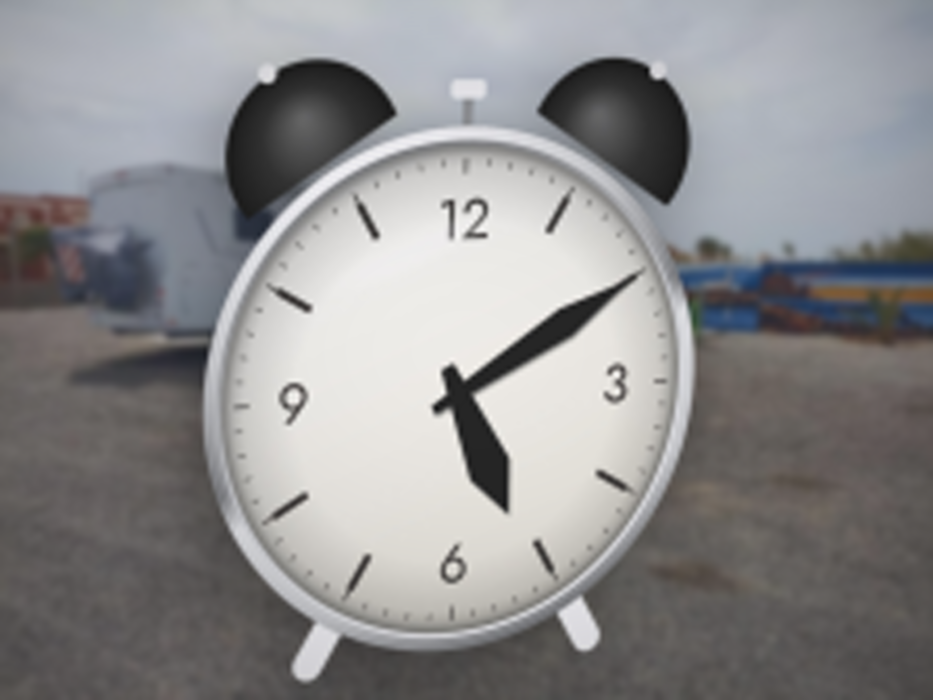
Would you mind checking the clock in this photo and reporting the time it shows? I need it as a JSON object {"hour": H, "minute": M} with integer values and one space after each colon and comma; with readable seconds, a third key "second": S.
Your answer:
{"hour": 5, "minute": 10}
